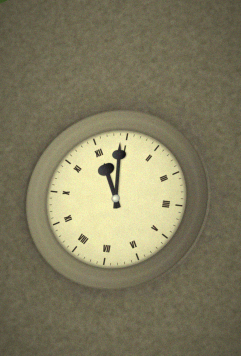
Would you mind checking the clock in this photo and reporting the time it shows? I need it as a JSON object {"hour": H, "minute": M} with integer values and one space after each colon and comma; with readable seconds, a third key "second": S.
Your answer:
{"hour": 12, "minute": 4}
